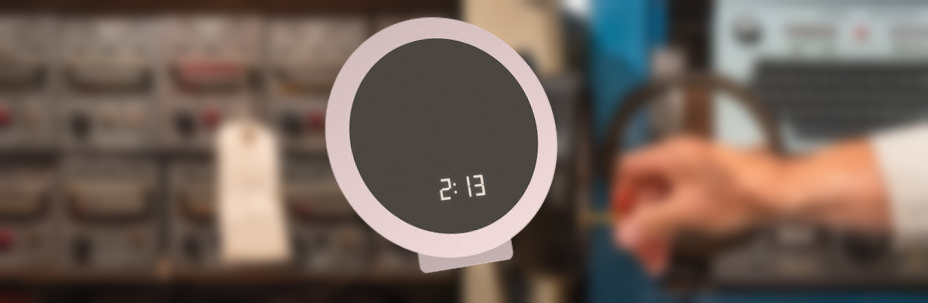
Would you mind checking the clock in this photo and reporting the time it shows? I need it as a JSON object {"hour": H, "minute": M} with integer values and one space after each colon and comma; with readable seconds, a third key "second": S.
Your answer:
{"hour": 2, "minute": 13}
